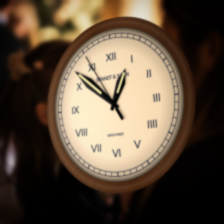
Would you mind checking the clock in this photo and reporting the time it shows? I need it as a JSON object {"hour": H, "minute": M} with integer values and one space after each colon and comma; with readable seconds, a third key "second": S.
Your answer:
{"hour": 12, "minute": 51, "second": 55}
